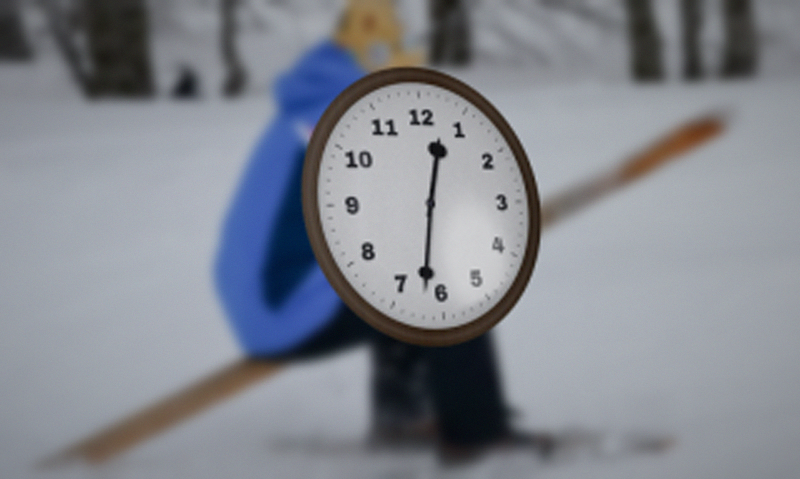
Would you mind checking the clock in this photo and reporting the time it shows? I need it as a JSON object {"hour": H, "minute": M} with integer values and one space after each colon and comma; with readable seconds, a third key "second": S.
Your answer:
{"hour": 12, "minute": 32}
